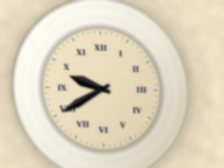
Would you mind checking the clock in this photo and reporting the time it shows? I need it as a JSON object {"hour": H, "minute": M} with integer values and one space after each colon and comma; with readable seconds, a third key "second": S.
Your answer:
{"hour": 9, "minute": 40}
